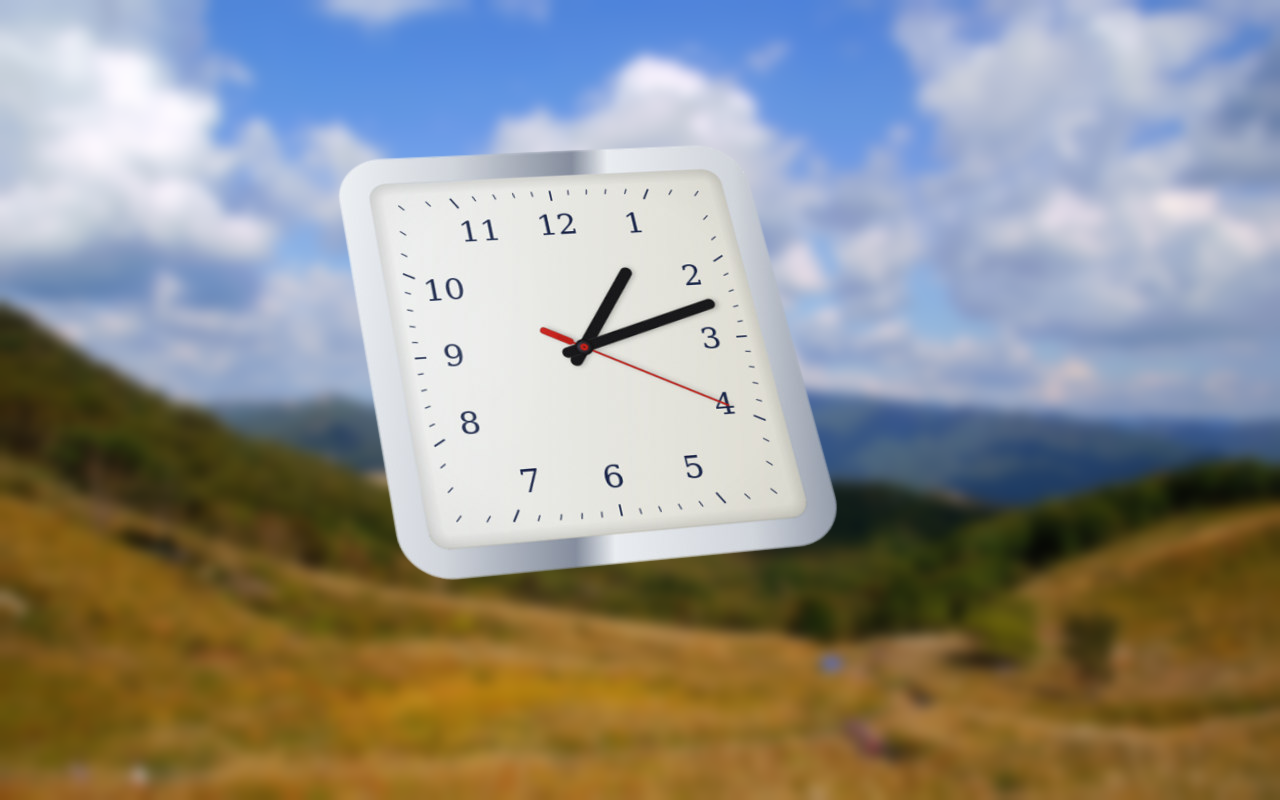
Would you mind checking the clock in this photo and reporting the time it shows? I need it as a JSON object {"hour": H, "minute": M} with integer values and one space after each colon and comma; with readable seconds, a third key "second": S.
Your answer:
{"hour": 1, "minute": 12, "second": 20}
